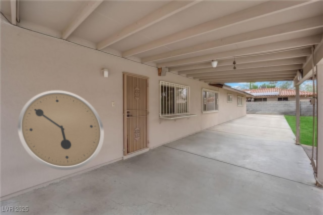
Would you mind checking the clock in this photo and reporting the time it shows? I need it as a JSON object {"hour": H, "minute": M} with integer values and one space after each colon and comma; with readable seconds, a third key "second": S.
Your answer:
{"hour": 5, "minute": 52}
